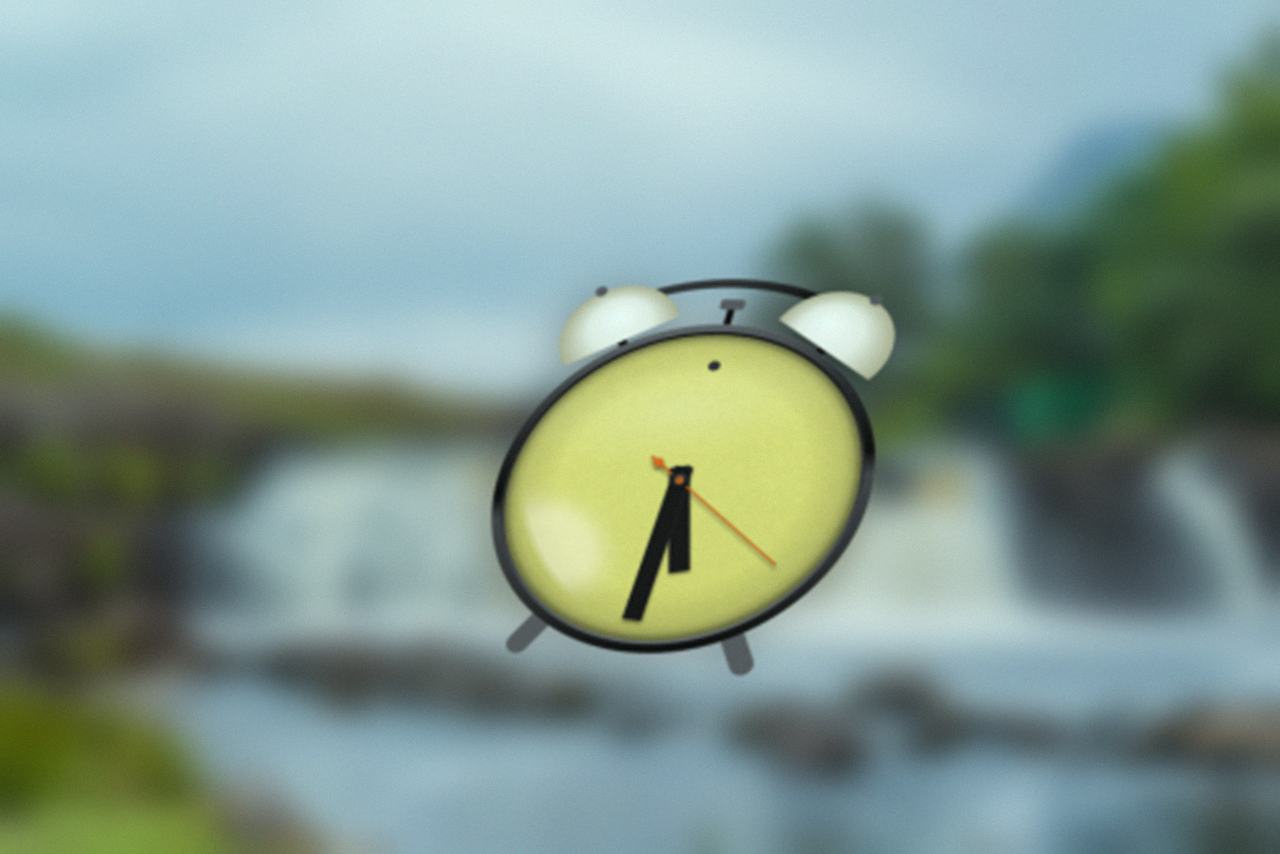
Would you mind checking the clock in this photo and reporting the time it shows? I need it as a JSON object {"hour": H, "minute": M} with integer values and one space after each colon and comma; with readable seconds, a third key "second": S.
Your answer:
{"hour": 5, "minute": 30, "second": 21}
